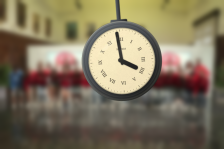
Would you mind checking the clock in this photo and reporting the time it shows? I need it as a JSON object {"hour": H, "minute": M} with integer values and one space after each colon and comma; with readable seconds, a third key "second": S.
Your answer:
{"hour": 3, "minute": 59}
